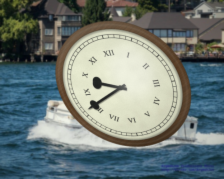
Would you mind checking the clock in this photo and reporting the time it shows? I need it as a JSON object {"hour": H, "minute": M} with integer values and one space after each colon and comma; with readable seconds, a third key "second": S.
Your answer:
{"hour": 9, "minute": 41}
